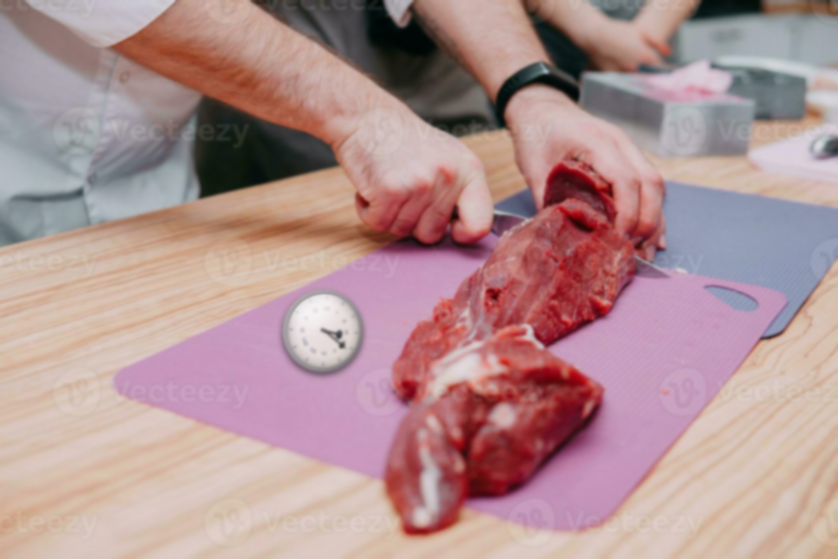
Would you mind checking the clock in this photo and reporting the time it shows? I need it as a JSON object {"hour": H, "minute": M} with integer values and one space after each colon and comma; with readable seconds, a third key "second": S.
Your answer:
{"hour": 3, "minute": 21}
